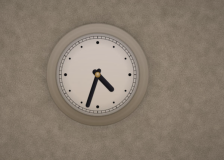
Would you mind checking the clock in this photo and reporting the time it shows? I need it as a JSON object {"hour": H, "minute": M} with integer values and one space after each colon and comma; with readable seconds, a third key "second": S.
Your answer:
{"hour": 4, "minute": 33}
